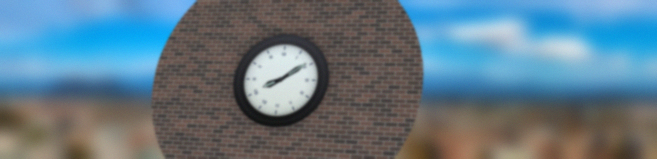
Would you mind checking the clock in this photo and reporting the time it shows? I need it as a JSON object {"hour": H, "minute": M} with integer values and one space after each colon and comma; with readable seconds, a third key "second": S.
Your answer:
{"hour": 8, "minute": 9}
